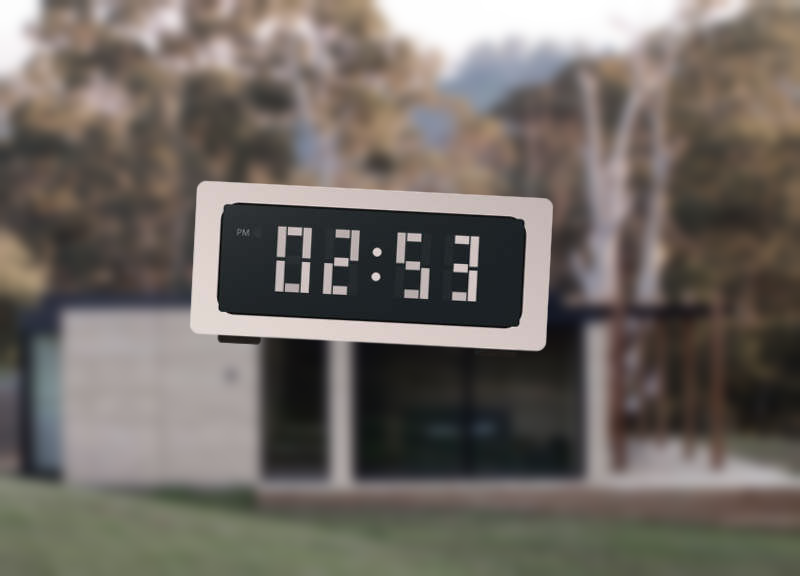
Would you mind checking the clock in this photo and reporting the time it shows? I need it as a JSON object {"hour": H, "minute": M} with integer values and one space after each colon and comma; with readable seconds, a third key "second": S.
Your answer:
{"hour": 2, "minute": 53}
